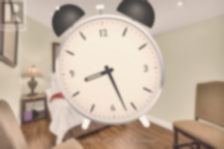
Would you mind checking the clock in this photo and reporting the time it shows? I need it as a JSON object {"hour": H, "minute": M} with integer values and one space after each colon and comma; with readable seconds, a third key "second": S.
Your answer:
{"hour": 8, "minute": 27}
